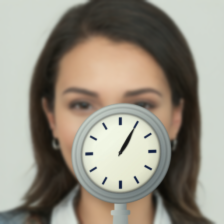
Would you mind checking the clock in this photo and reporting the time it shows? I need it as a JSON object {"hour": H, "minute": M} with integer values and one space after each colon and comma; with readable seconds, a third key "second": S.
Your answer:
{"hour": 1, "minute": 5}
